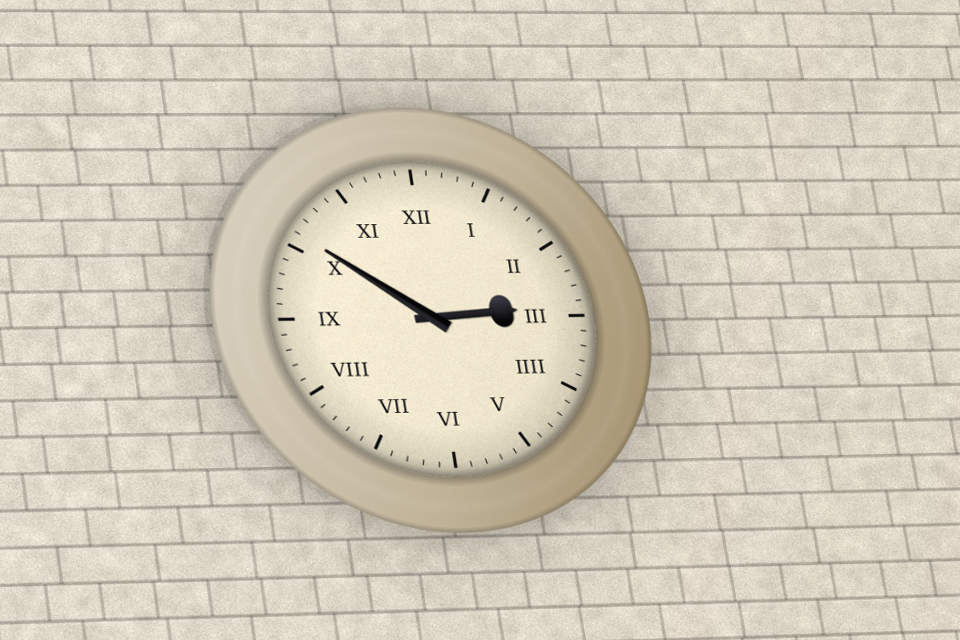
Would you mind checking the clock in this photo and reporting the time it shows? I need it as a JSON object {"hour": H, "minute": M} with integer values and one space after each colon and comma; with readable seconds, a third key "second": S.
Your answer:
{"hour": 2, "minute": 51}
